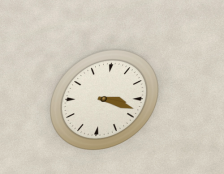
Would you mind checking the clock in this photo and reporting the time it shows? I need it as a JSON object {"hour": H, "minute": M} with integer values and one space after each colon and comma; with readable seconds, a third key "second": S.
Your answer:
{"hour": 3, "minute": 18}
